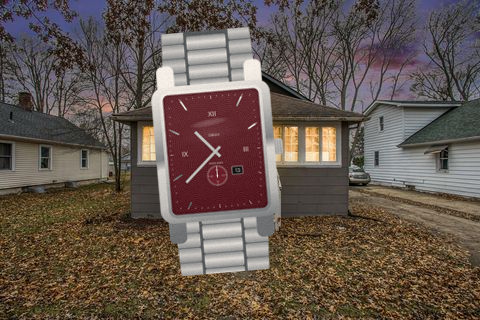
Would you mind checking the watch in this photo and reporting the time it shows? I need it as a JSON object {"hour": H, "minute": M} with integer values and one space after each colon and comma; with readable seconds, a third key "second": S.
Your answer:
{"hour": 10, "minute": 38}
